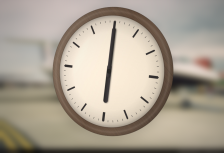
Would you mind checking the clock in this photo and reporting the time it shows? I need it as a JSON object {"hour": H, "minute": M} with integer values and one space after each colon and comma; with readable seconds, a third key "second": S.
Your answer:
{"hour": 6, "minute": 0}
